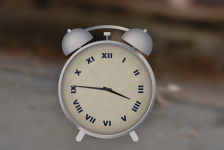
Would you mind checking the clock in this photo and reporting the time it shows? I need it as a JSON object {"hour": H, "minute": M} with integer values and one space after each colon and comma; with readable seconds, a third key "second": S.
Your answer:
{"hour": 3, "minute": 46}
